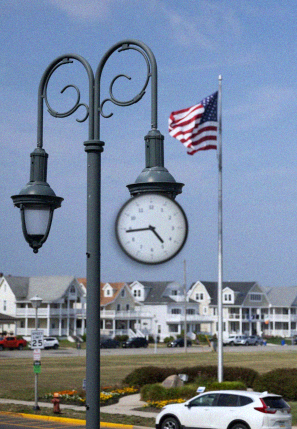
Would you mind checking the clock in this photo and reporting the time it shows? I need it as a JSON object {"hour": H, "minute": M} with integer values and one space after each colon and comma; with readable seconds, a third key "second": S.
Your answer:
{"hour": 4, "minute": 44}
